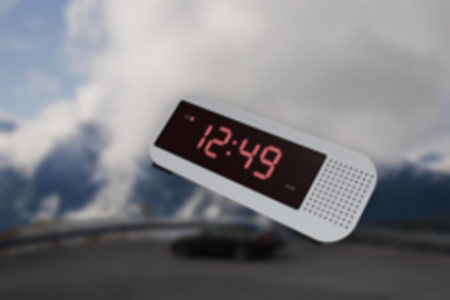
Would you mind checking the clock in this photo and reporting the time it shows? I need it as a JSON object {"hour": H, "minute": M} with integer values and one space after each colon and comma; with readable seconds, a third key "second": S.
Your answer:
{"hour": 12, "minute": 49}
